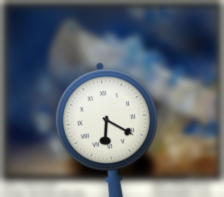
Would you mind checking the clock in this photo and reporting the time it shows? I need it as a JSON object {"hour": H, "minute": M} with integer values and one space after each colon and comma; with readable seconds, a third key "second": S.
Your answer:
{"hour": 6, "minute": 21}
